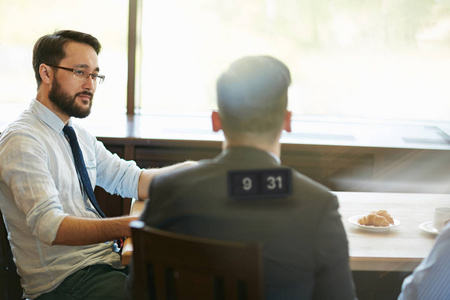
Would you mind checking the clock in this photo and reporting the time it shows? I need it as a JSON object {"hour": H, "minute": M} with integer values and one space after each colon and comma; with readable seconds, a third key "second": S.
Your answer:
{"hour": 9, "minute": 31}
